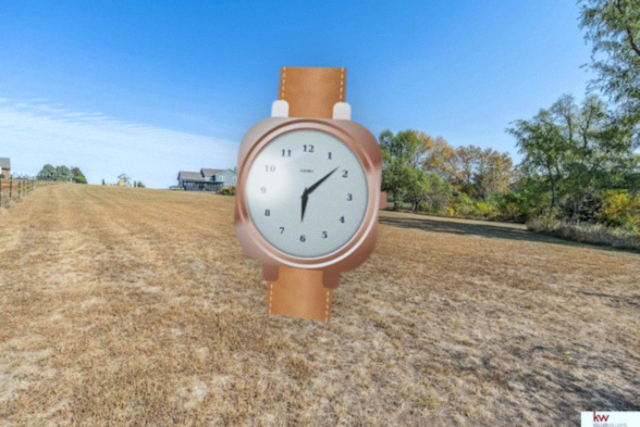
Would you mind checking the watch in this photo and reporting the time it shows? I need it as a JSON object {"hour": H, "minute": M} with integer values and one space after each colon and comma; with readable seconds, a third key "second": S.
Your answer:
{"hour": 6, "minute": 8}
